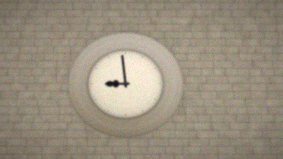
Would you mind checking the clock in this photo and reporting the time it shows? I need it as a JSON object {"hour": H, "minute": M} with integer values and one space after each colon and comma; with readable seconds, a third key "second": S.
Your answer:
{"hour": 8, "minute": 59}
